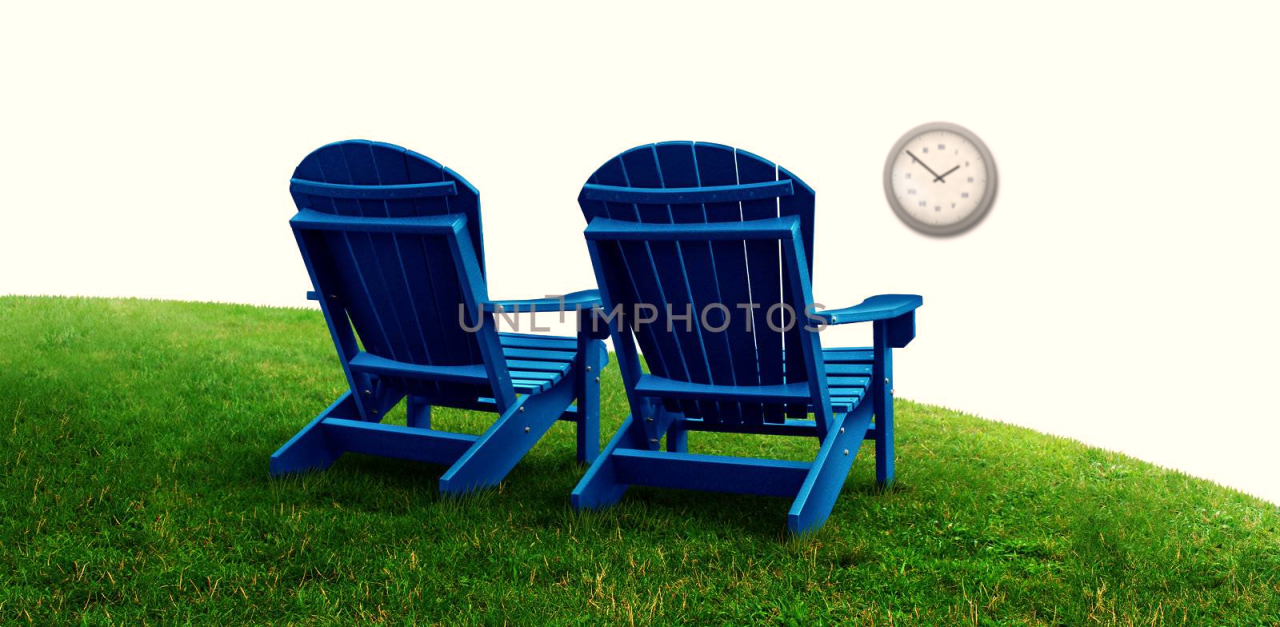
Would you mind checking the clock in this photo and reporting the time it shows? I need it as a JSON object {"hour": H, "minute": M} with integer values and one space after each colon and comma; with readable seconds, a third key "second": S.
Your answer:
{"hour": 1, "minute": 51}
